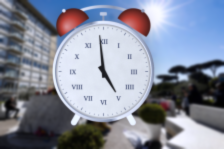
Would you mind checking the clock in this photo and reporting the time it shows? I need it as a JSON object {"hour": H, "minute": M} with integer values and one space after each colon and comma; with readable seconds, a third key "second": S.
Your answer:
{"hour": 4, "minute": 59}
